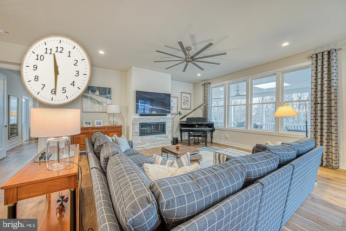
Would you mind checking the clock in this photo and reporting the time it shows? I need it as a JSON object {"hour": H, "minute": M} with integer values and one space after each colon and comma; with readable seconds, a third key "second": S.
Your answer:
{"hour": 11, "minute": 29}
